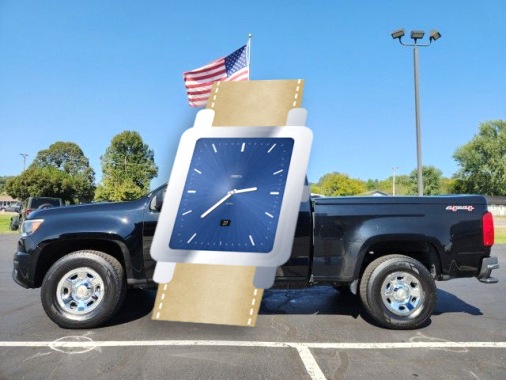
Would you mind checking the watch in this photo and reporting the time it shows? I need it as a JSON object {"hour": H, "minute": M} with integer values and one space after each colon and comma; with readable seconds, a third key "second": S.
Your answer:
{"hour": 2, "minute": 37}
